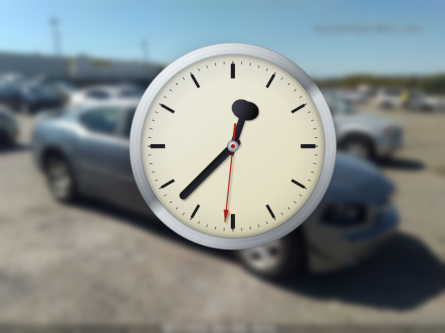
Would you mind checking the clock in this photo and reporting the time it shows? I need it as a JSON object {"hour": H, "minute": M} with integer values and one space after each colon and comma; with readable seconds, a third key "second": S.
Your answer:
{"hour": 12, "minute": 37, "second": 31}
